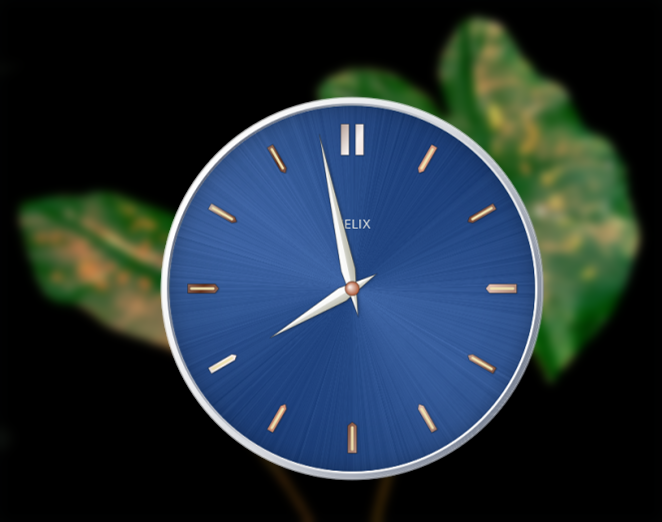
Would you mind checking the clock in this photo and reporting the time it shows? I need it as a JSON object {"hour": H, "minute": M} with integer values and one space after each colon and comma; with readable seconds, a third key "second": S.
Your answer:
{"hour": 7, "minute": 58}
